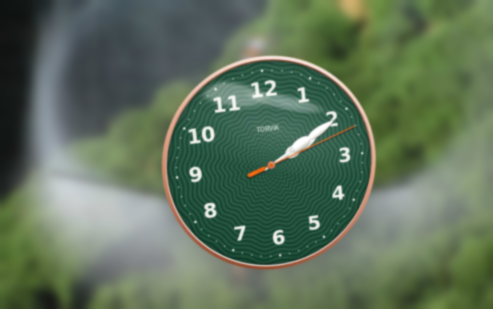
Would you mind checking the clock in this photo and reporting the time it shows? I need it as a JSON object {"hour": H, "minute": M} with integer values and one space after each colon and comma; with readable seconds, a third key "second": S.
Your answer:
{"hour": 2, "minute": 10, "second": 12}
